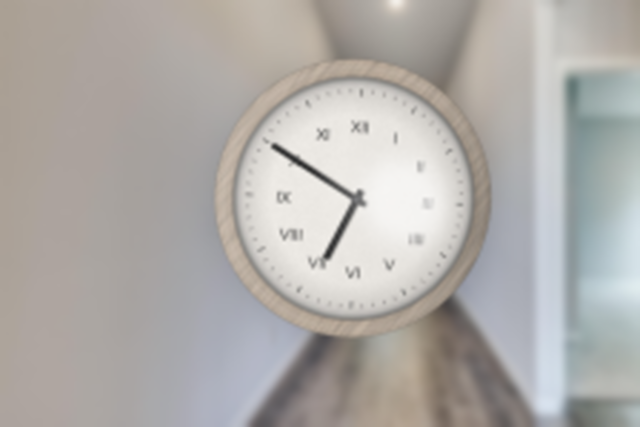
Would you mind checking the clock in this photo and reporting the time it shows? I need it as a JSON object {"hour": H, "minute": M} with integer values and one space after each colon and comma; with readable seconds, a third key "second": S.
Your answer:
{"hour": 6, "minute": 50}
